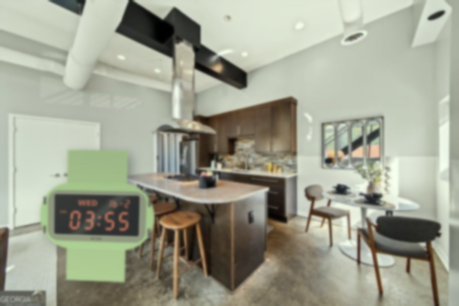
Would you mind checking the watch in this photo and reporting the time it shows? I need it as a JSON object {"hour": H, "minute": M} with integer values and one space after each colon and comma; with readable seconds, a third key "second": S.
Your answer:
{"hour": 3, "minute": 55}
